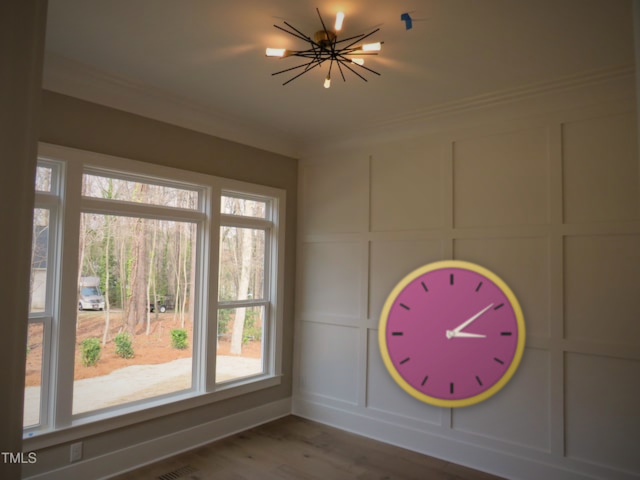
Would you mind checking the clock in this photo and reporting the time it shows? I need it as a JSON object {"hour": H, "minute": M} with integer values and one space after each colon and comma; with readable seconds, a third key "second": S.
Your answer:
{"hour": 3, "minute": 9}
